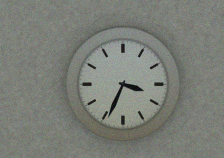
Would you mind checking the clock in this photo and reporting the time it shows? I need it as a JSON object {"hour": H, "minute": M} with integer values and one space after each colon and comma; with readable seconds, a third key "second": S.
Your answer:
{"hour": 3, "minute": 34}
